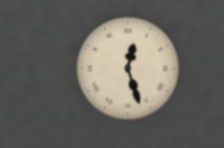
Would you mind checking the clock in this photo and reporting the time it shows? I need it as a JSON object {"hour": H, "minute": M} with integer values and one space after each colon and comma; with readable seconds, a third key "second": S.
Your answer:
{"hour": 12, "minute": 27}
